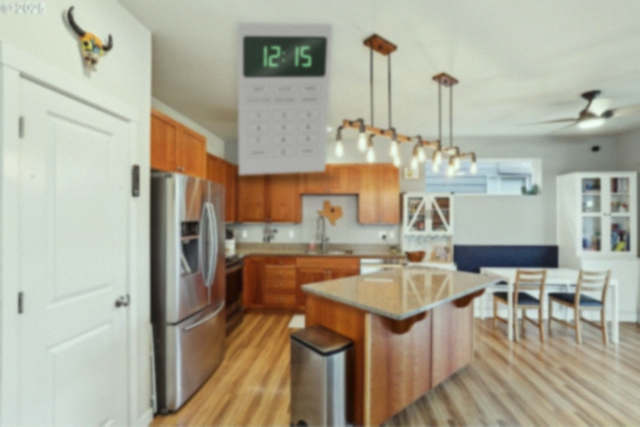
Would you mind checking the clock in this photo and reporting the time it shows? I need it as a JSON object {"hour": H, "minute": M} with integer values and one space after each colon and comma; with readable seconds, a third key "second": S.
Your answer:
{"hour": 12, "minute": 15}
